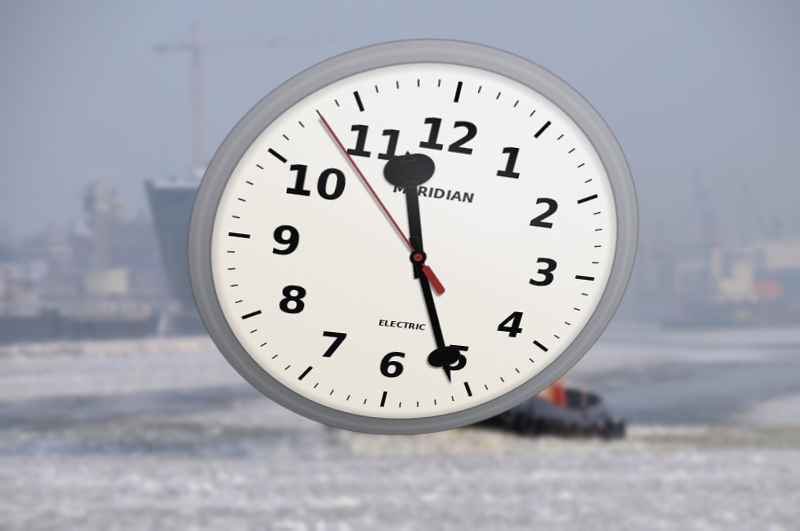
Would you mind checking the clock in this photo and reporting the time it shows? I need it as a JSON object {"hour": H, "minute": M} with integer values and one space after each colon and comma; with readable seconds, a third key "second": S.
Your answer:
{"hour": 11, "minute": 25, "second": 53}
